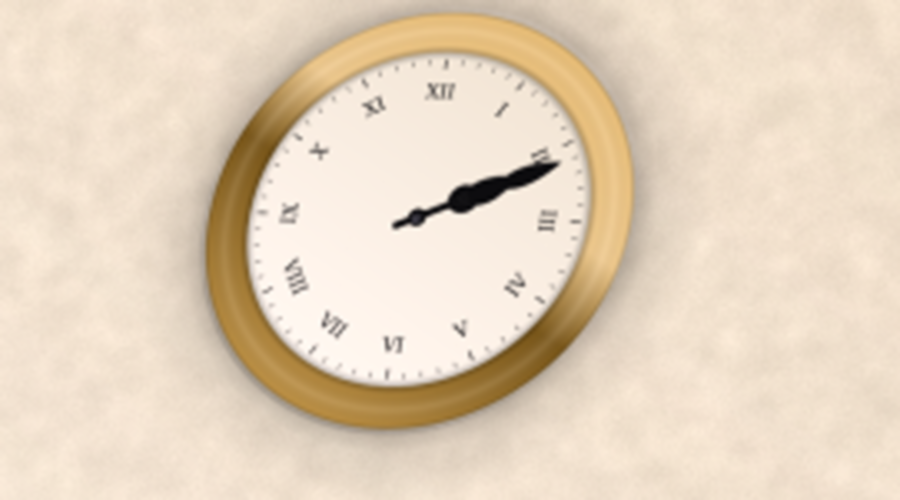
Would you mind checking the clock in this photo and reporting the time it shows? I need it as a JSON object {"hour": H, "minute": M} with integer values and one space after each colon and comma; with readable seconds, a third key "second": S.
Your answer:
{"hour": 2, "minute": 11}
